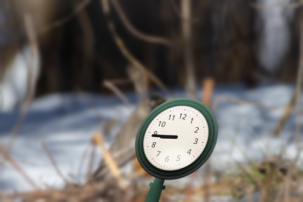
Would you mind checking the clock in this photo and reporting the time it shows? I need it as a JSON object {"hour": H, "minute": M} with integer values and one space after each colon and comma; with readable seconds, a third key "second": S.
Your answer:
{"hour": 8, "minute": 44}
